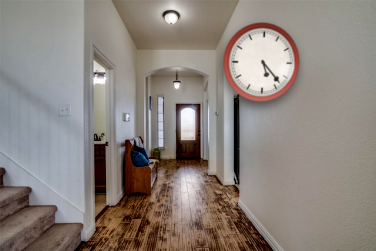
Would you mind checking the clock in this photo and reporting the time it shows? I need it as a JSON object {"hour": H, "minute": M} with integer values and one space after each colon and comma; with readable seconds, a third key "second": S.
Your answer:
{"hour": 5, "minute": 23}
